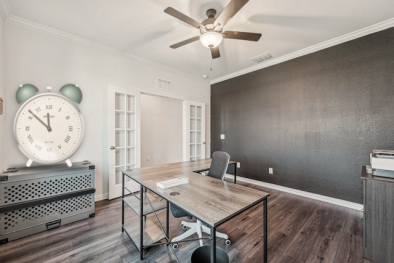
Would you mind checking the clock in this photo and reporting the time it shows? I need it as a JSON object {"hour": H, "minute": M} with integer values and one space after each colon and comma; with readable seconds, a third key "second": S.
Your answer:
{"hour": 11, "minute": 52}
